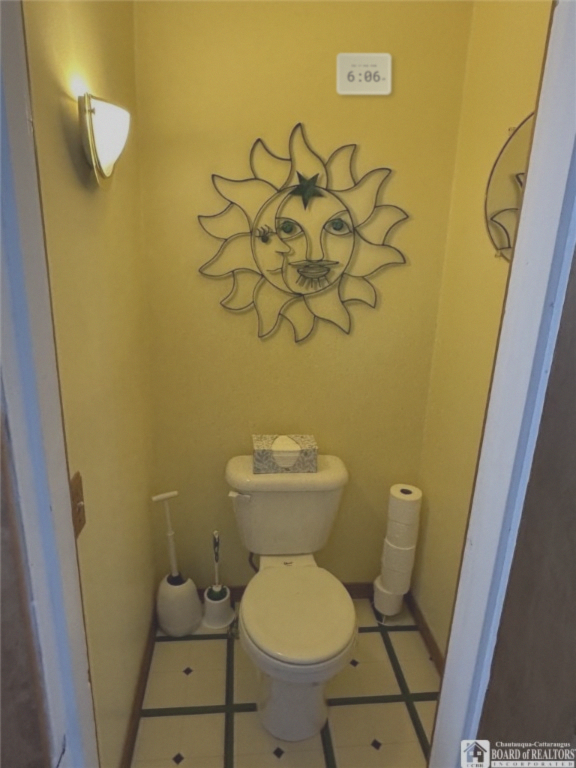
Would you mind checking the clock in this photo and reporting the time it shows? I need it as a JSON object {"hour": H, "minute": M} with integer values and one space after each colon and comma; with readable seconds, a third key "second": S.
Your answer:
{"hour": 6, "minute": 6}
